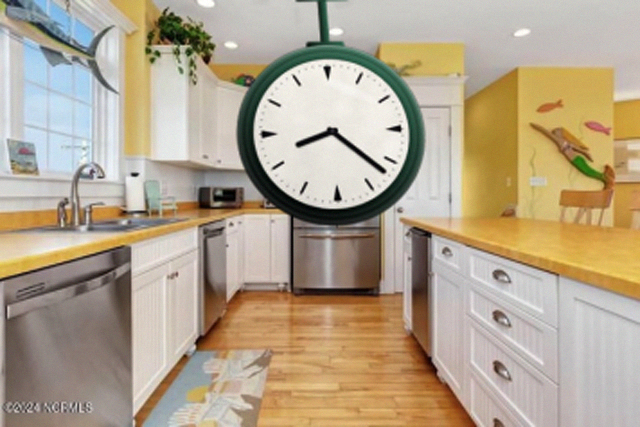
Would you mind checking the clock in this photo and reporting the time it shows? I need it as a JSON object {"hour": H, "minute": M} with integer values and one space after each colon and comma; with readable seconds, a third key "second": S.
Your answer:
{"hour": 8, "minute": 22}
